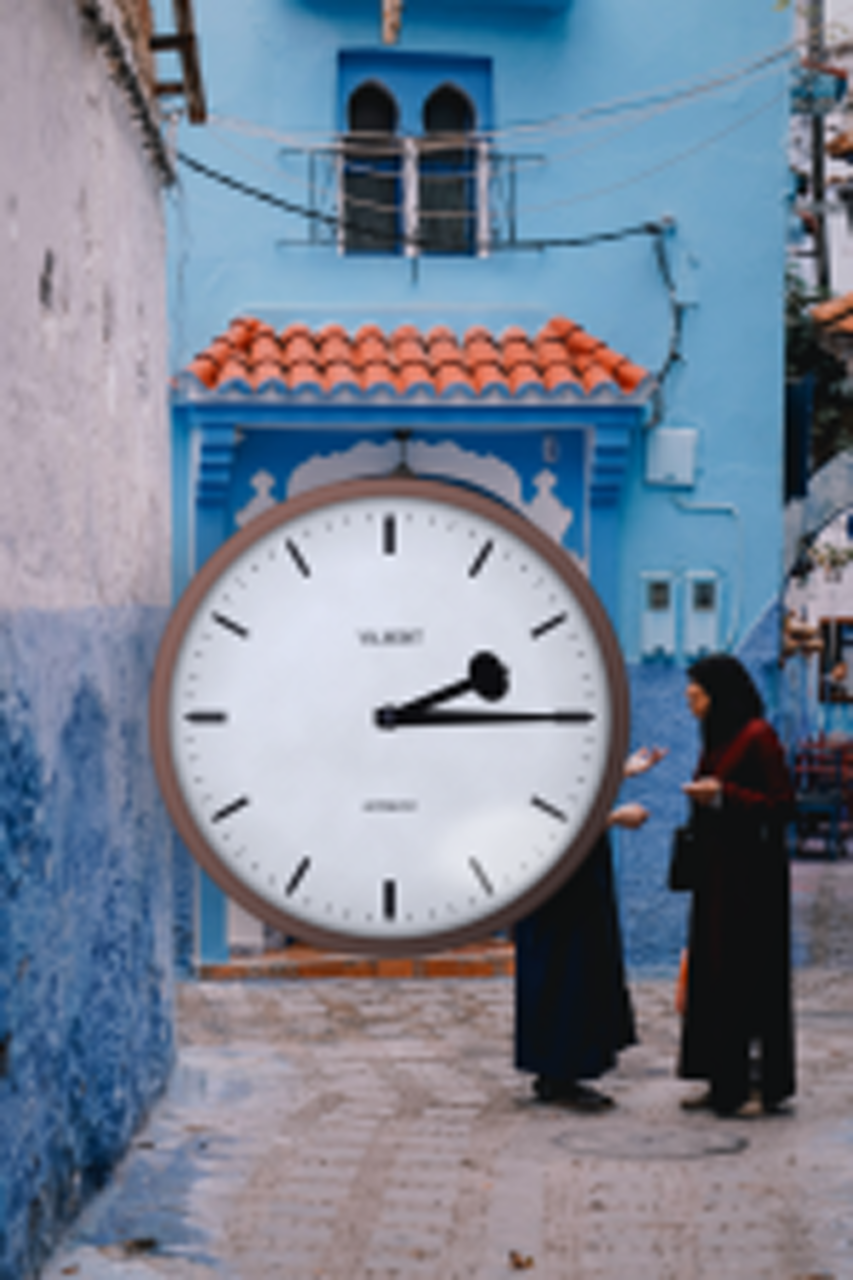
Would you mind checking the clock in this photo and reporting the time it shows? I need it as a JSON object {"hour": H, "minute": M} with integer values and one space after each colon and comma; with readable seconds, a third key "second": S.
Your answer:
{"hour": 2, "minute": 15}
